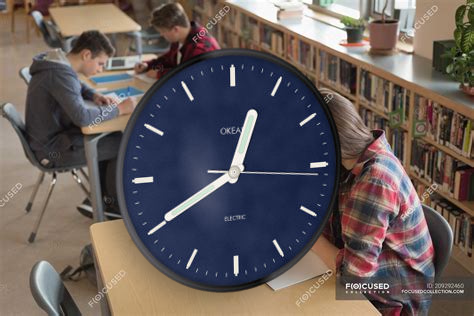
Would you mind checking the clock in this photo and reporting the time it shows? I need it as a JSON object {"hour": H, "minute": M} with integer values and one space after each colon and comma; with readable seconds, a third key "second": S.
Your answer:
{"hour": 12, "minute": 40, "second": 16}
